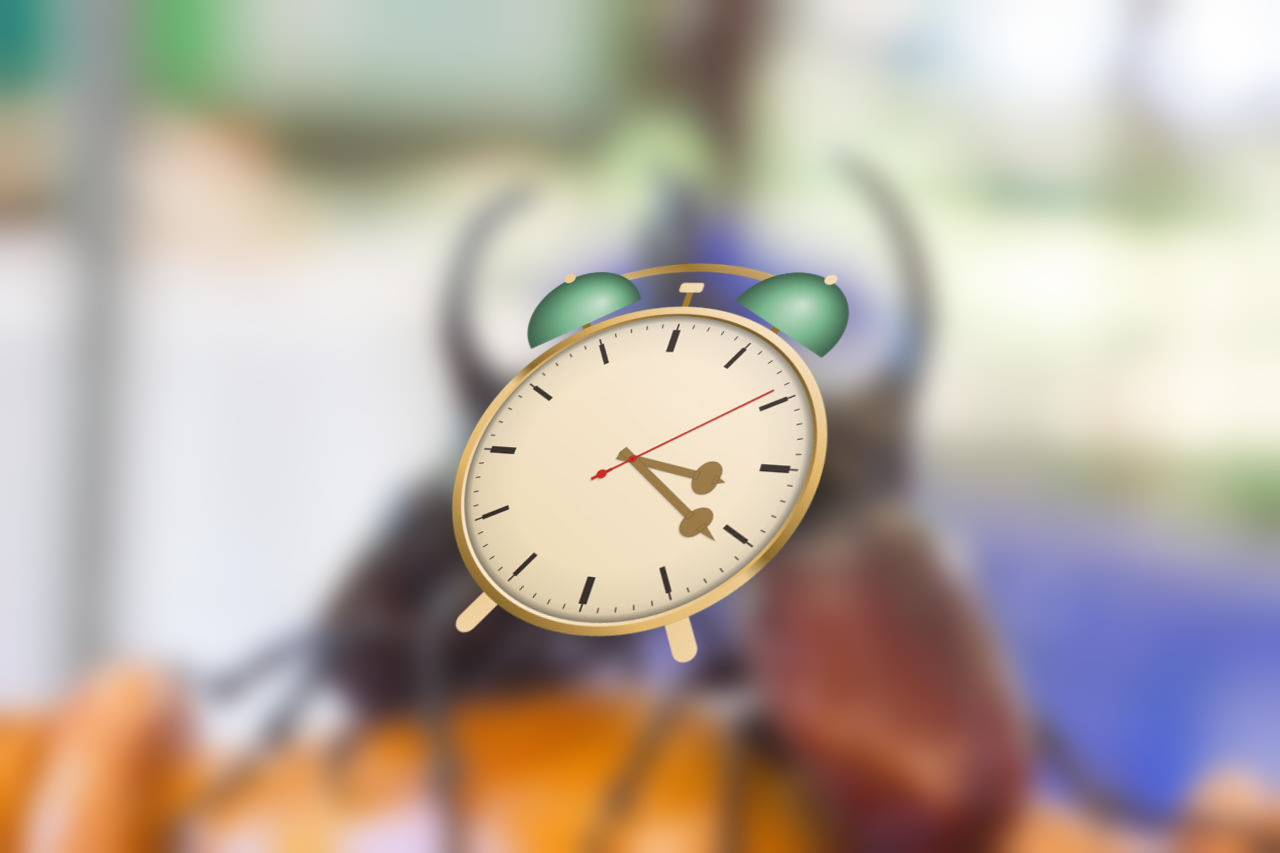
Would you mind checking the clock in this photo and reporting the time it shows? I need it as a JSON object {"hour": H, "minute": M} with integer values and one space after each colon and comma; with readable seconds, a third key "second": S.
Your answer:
{"hour": 3, "minute": 21, "second": 9}
